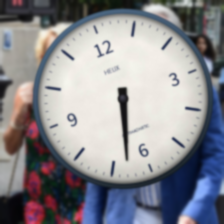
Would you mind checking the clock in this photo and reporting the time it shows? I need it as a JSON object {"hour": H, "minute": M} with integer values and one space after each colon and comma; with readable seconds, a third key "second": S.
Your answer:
{"hour": 6, "minute": 33}
